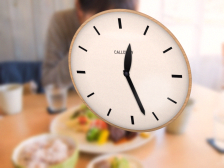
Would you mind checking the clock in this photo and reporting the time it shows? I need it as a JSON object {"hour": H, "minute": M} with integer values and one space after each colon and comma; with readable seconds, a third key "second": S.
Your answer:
{"hour": 12, "minute": 27}
